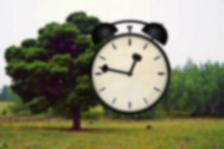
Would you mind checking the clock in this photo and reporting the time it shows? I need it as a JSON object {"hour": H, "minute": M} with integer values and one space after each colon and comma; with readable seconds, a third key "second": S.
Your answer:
{"hour": 12, "minute": 47}
